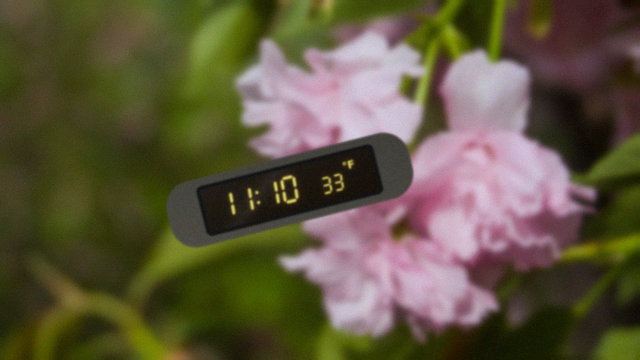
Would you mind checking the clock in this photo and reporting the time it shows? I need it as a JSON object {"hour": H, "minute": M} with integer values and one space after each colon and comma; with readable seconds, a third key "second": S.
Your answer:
{"hour": 11, "minute": 10}
